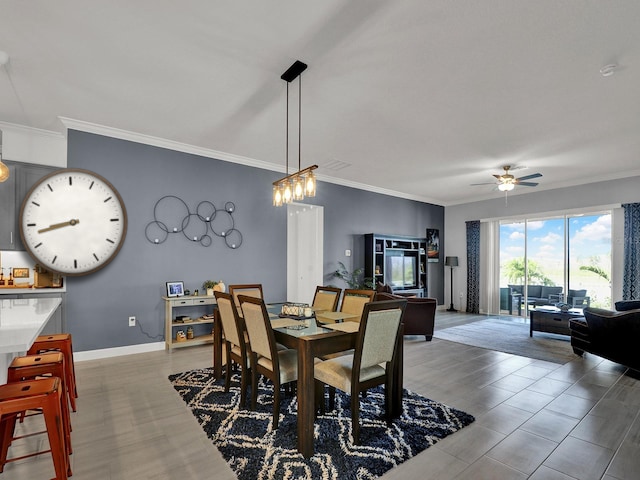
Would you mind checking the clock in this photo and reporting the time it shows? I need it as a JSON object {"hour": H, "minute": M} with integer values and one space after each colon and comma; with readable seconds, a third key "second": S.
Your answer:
{"hour": 8, "minute": 43}
